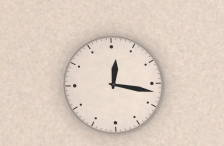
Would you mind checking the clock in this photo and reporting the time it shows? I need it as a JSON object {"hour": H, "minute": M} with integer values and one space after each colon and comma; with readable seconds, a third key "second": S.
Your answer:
{"hour": 12, "minute": 17}
